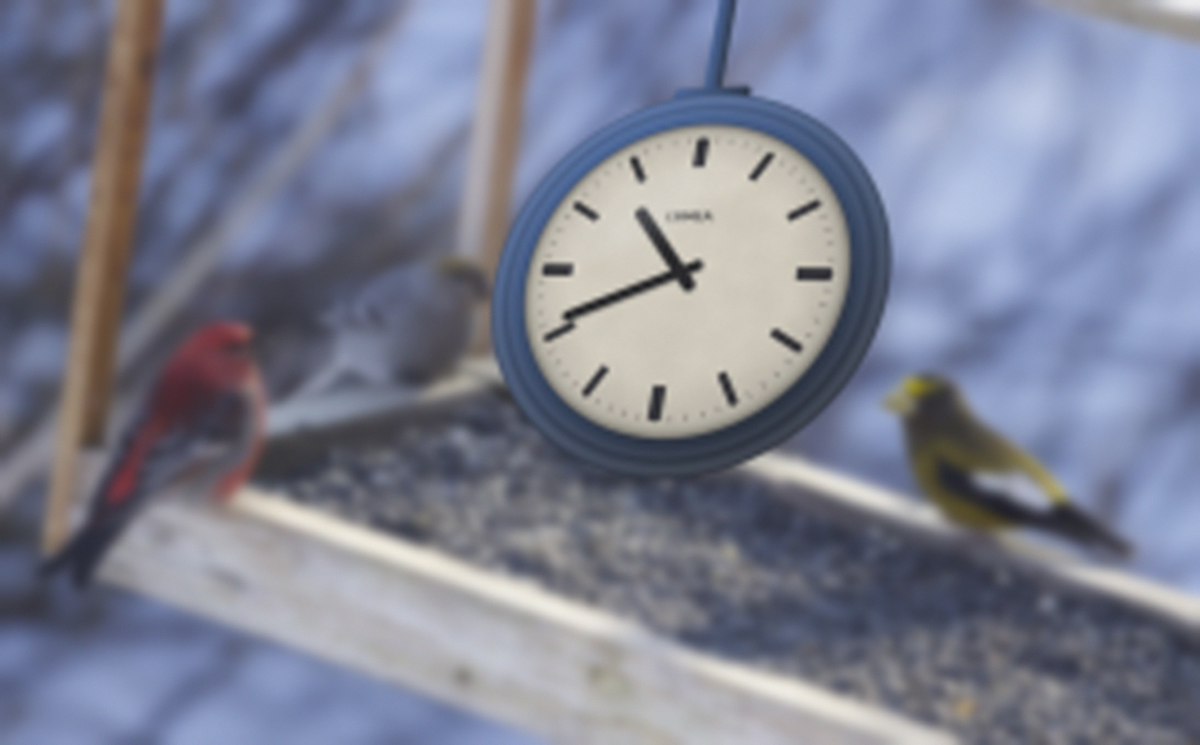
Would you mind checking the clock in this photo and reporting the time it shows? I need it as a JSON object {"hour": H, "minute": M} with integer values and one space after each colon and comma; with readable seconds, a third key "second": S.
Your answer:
{"hour": 10, "minute": 41}
